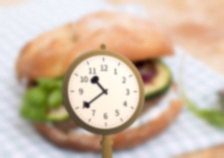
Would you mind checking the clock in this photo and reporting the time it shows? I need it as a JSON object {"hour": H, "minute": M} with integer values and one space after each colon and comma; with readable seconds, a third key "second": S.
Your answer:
{"hour": 10, "minute": 39}
